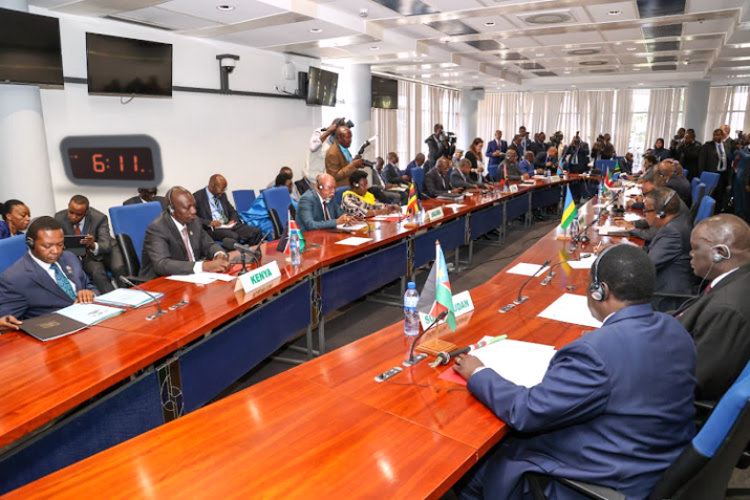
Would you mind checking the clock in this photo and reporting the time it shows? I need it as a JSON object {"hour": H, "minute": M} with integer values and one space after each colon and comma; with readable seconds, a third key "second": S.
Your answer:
{"hour": 6, "minute": 11}
